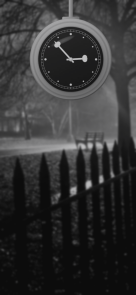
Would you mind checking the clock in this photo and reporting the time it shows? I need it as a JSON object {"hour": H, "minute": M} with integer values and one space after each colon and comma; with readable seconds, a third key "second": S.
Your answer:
{"hour": 2, "minute": 53}
